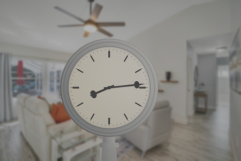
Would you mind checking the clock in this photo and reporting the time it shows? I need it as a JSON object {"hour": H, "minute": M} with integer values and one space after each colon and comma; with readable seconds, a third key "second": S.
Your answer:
{"hour": 8, "minute": 14}
